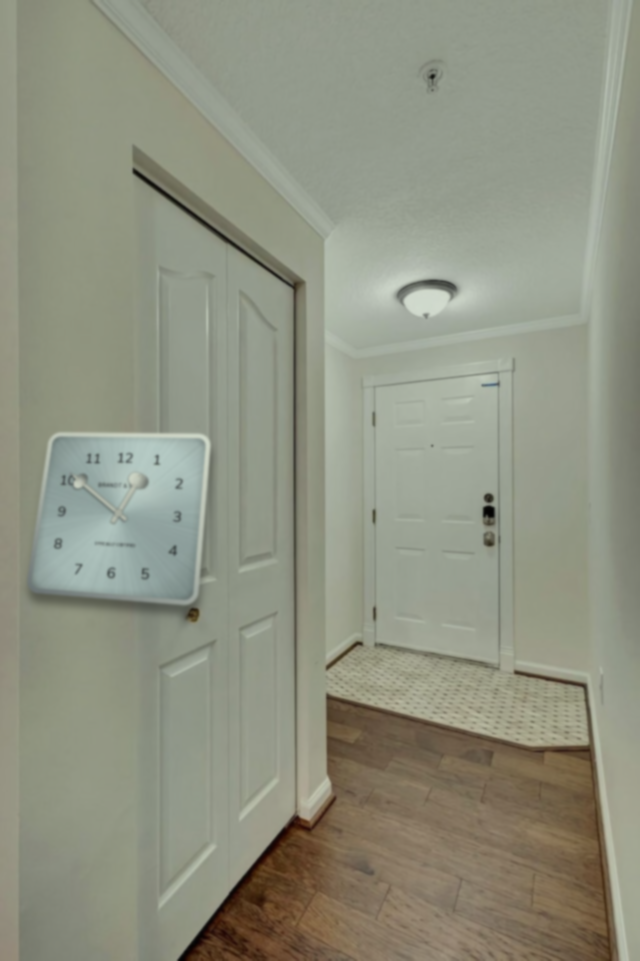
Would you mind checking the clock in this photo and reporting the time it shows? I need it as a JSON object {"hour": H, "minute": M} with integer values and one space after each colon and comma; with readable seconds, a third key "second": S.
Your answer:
{"hour": 12, "minute": 51}
